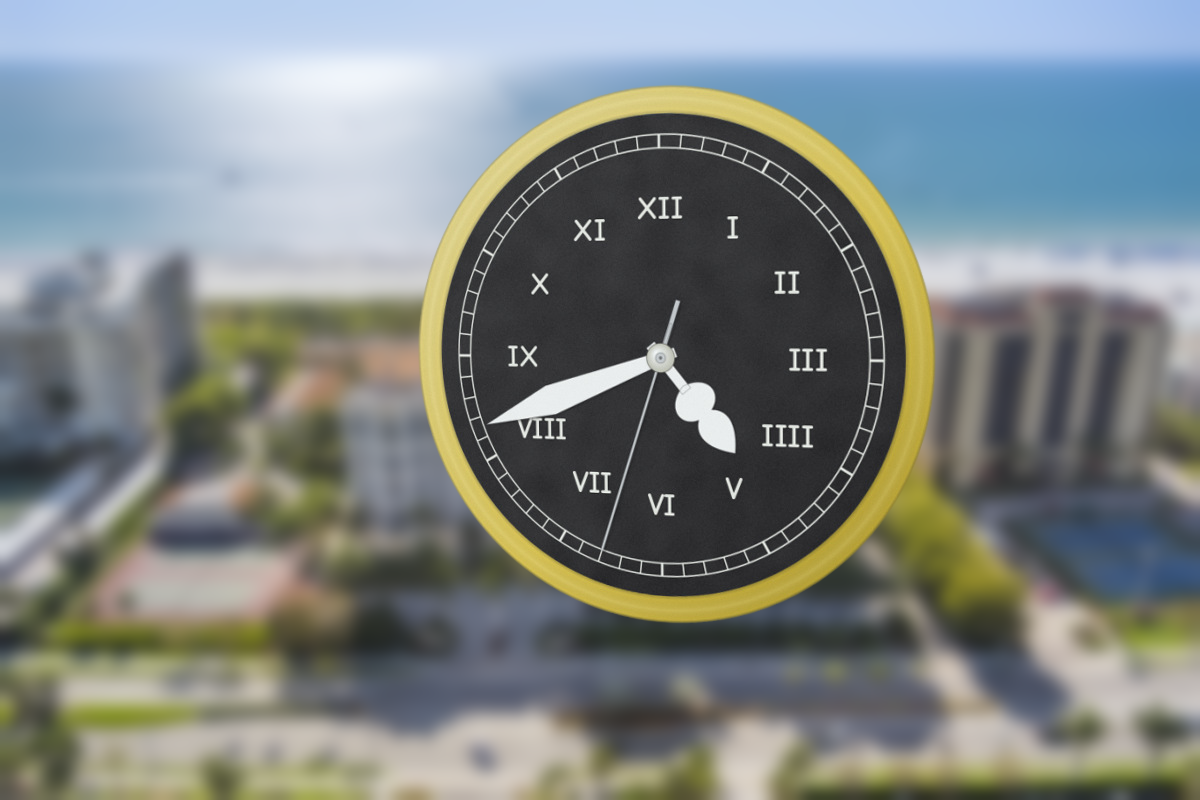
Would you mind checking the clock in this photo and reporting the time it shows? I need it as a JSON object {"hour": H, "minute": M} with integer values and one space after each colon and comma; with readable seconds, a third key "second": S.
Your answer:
{"hour": 4, "minute": 41, "second": 33}
